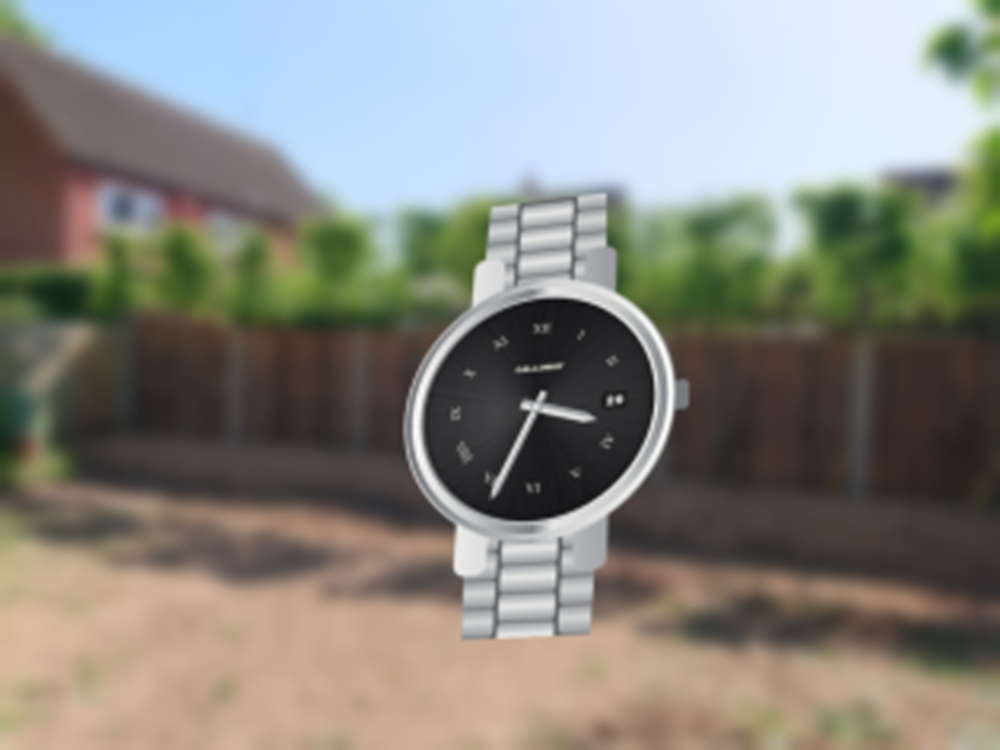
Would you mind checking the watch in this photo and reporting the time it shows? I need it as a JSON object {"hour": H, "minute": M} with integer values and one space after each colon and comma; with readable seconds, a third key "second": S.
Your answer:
{"hour": 3, "minute": 34}
